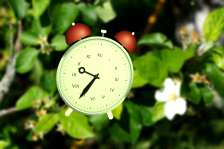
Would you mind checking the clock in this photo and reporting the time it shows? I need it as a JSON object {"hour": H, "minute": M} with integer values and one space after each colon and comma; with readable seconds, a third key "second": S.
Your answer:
{"hour": 9, "minute": 35}
